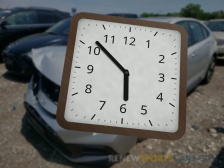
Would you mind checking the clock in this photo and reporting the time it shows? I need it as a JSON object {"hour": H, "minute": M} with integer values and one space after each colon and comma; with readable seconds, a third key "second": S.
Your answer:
{"hour": 5, "minute": 52}
